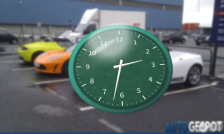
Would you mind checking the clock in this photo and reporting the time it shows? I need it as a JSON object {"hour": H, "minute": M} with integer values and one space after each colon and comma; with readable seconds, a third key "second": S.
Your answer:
{"hour": 2, "minute": 32}
